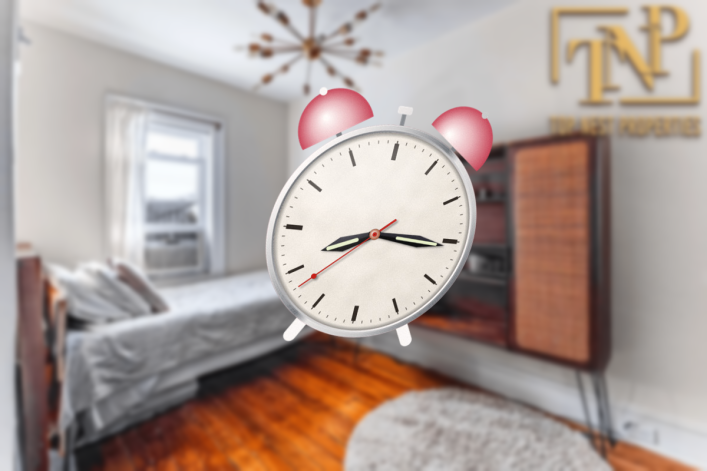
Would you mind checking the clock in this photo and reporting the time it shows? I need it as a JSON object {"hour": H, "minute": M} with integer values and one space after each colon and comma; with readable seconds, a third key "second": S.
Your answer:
{"hour": 8, "minute": 15, "second": 38}
